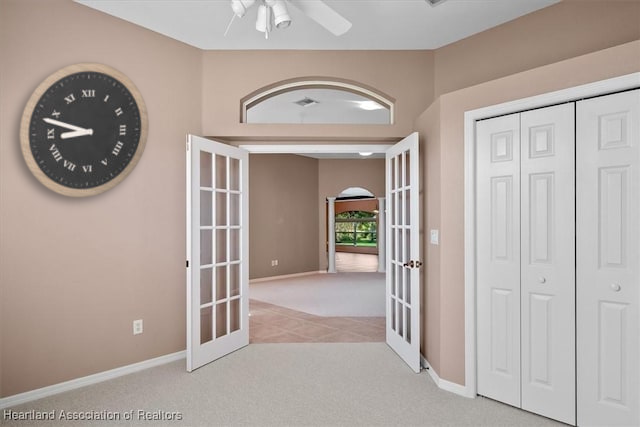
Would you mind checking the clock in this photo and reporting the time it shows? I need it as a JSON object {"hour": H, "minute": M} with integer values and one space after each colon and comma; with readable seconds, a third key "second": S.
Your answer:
{"hour": 8, "minute": 48}
